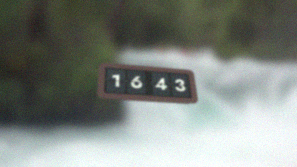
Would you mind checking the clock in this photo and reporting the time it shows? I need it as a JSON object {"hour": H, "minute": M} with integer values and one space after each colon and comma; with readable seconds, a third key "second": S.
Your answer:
{"hour": 16, "minute": 43}
